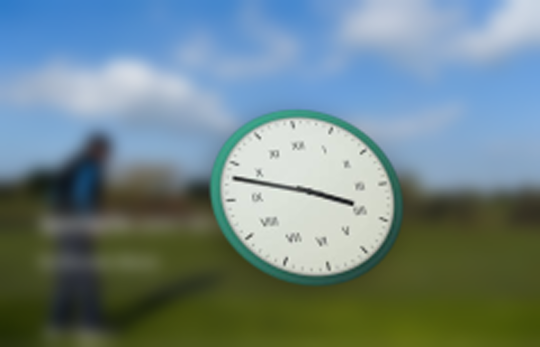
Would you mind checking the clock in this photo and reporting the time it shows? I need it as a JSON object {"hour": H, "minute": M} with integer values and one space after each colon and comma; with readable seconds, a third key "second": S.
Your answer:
{"hour": 3, "minute": 48}
